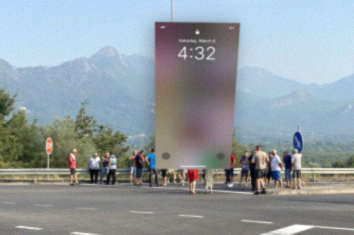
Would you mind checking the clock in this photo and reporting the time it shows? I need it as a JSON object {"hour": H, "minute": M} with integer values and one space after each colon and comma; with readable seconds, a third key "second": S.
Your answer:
{"hour": 4, "minute": 32}
